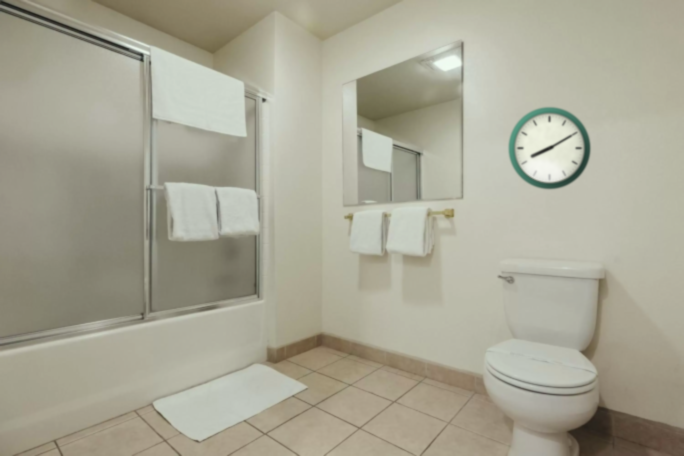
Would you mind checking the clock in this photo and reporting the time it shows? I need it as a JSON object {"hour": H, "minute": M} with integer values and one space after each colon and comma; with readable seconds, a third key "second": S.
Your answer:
{"hour": 8, "minute": 10}
